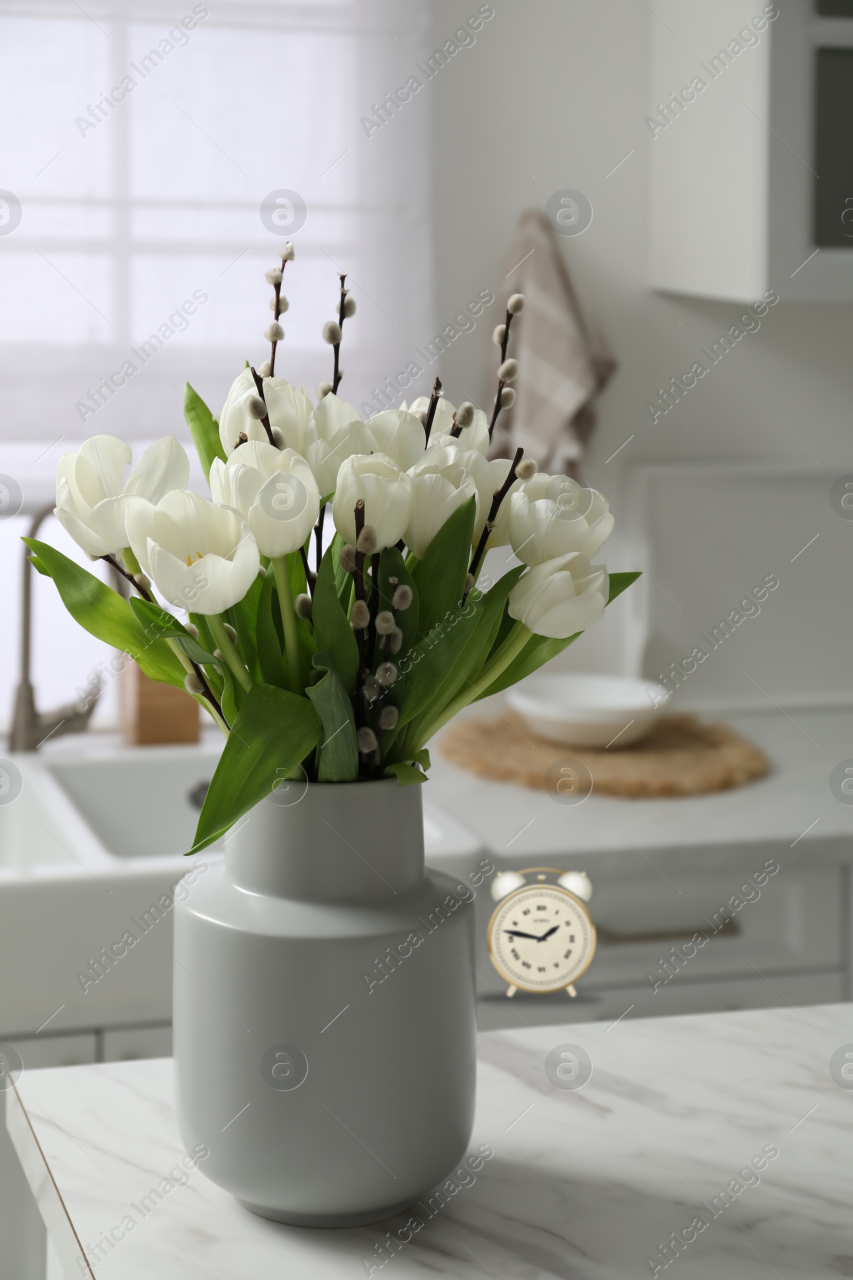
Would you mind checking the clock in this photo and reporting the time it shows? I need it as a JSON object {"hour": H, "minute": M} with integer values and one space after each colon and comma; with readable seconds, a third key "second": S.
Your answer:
{"hour": 1, "minute": 47}
